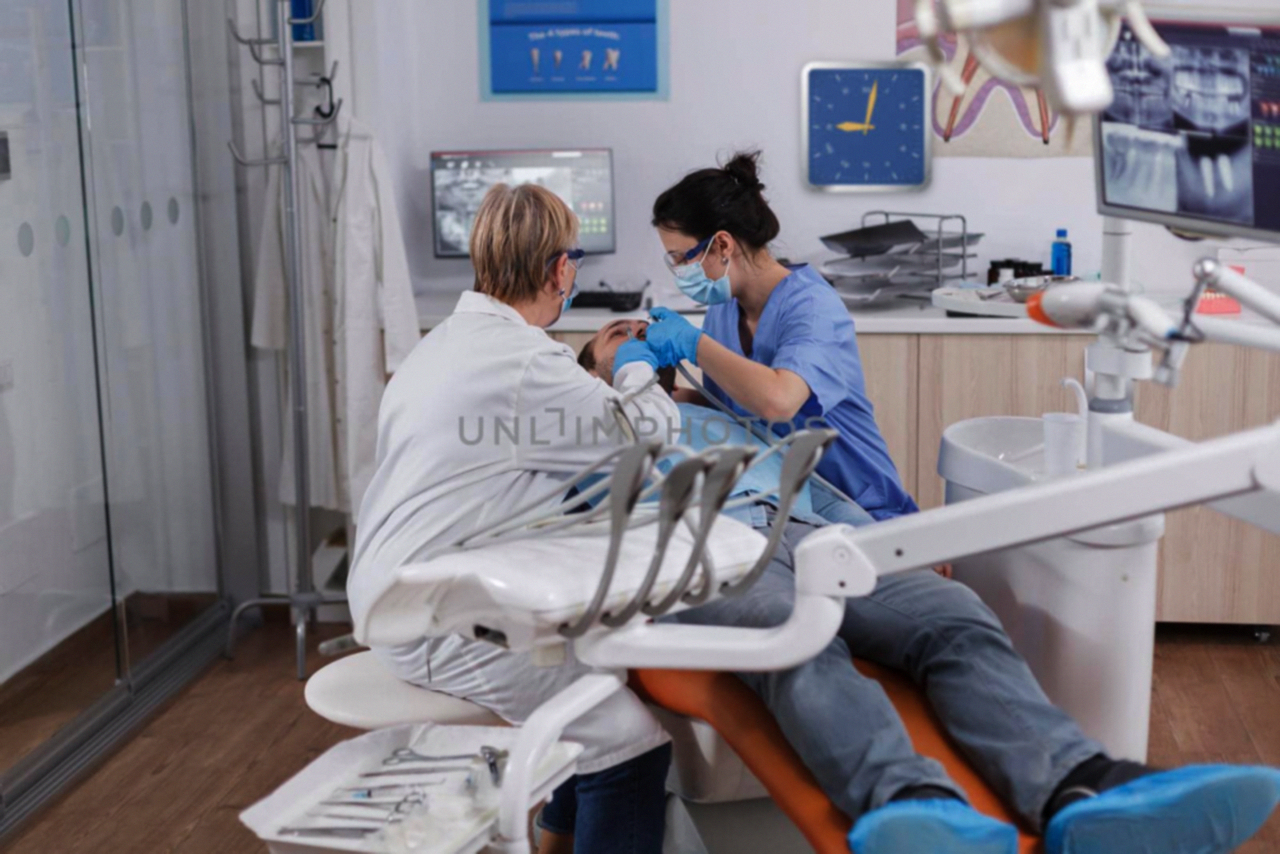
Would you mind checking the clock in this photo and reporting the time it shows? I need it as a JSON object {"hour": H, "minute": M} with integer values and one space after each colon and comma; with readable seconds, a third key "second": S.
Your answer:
{"hour": 9, "minute": 2}
